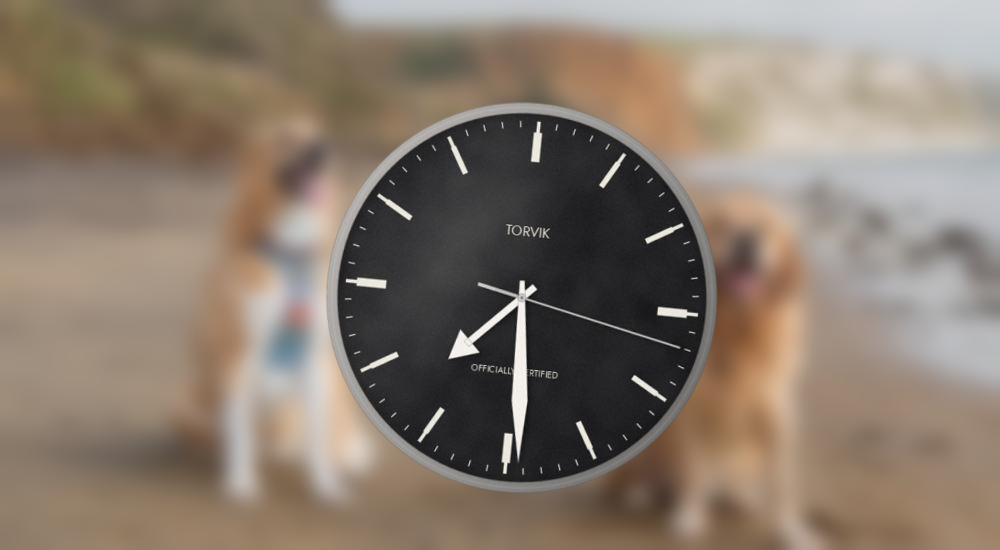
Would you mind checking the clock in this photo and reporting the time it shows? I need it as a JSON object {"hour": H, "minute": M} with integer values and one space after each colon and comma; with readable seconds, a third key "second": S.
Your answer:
{"hour": 7, "minute": 29, "second": 17}
